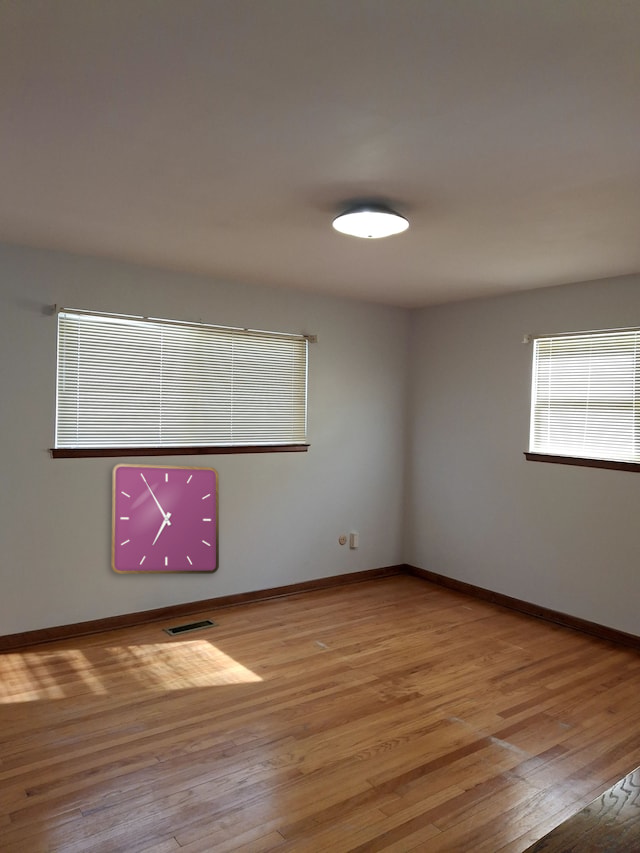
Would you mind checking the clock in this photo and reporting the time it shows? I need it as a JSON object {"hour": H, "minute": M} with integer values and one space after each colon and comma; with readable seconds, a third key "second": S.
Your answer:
{"hour": 6, "minute": 55}
